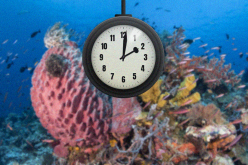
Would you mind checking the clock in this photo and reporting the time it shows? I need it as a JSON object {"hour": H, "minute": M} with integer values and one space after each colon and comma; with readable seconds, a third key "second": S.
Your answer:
{"hour": 2, "minute": 1}
